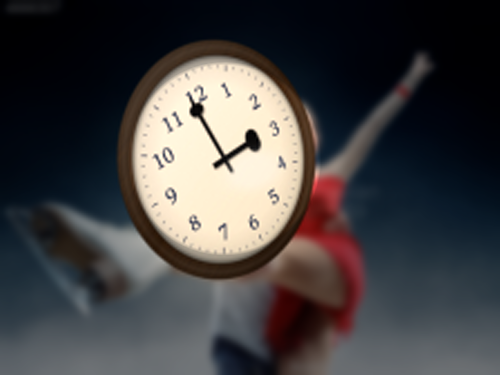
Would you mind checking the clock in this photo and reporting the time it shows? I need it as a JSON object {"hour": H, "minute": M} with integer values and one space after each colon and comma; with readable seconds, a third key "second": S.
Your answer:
{"hour": 2, "minute": 59}
